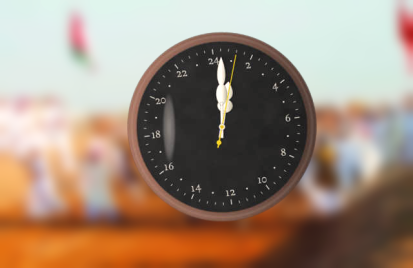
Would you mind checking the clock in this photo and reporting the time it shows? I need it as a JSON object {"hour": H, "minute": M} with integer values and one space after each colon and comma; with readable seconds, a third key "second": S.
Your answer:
{"hour": 1, "minute": 1, "second": 3}
